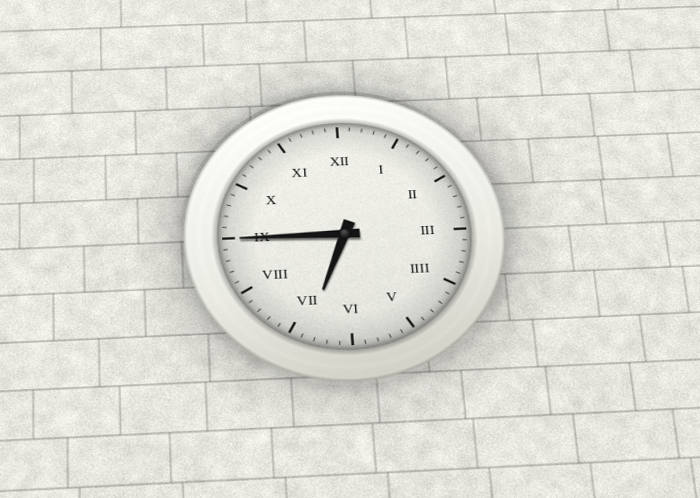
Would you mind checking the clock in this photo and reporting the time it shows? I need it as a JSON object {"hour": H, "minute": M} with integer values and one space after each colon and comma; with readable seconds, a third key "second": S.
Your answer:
{"hour": 6, "minute": 45}
